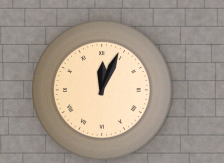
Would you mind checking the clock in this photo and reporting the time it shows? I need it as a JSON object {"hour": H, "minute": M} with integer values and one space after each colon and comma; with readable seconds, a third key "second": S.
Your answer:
{"hour": 12, "minute": 4}
